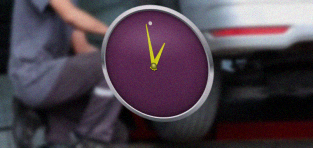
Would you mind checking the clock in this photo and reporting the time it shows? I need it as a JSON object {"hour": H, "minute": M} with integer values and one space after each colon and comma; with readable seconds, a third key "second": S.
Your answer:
{"hour": 12, "minute": 59}
